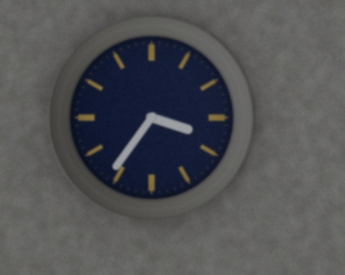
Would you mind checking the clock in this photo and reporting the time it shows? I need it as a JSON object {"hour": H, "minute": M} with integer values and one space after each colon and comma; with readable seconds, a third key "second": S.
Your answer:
{"hour": 3, "minute": 36}
